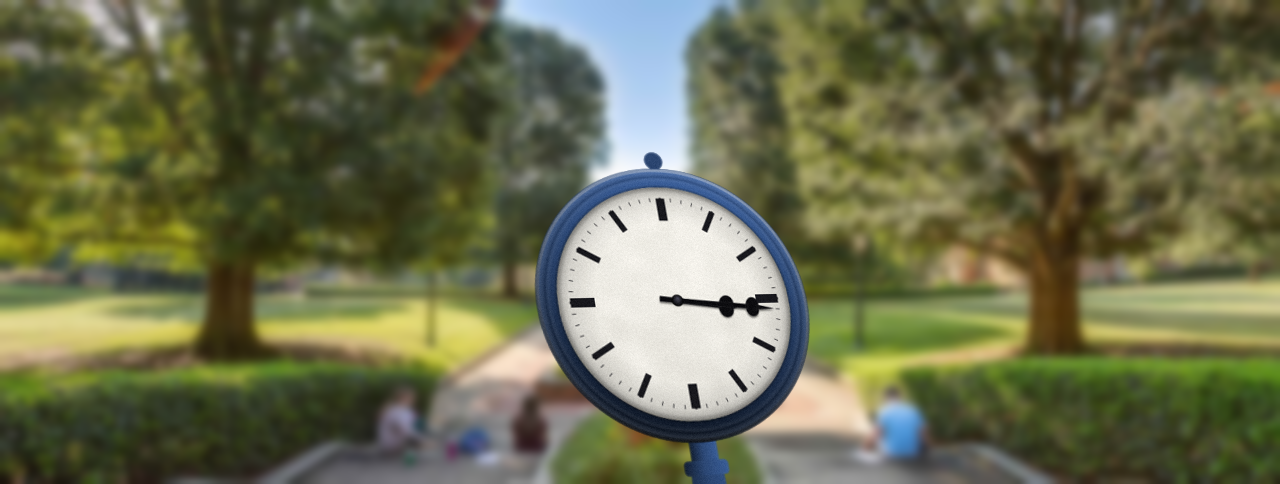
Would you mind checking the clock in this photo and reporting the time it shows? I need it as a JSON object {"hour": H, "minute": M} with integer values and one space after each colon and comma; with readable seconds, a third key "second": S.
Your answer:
{"hour": 3, "minute": 16}
